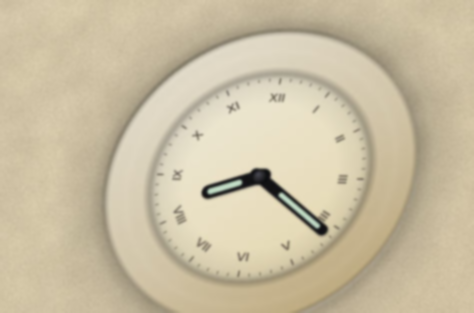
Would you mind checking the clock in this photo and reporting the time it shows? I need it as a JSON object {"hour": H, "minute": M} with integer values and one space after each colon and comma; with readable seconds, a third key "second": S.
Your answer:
{"hour": 8, "minute": 21}
